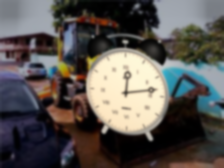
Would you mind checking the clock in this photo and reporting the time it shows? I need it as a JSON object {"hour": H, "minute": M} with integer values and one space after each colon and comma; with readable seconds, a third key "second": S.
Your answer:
{"hour": 12, "minute": 13}
